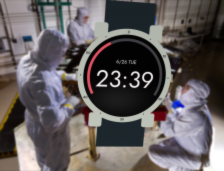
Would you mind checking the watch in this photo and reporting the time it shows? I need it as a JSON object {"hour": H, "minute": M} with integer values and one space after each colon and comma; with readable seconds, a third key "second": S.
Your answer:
{"hour": 23, "minute": 39}
